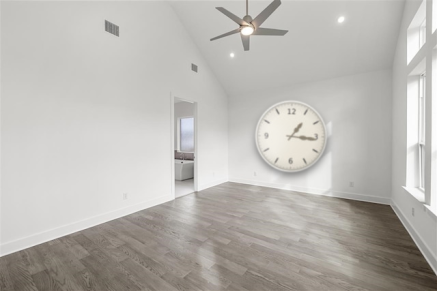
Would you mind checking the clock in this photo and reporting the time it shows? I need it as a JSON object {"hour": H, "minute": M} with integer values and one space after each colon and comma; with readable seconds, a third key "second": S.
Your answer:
{"hour": 1, "minute": 16}
